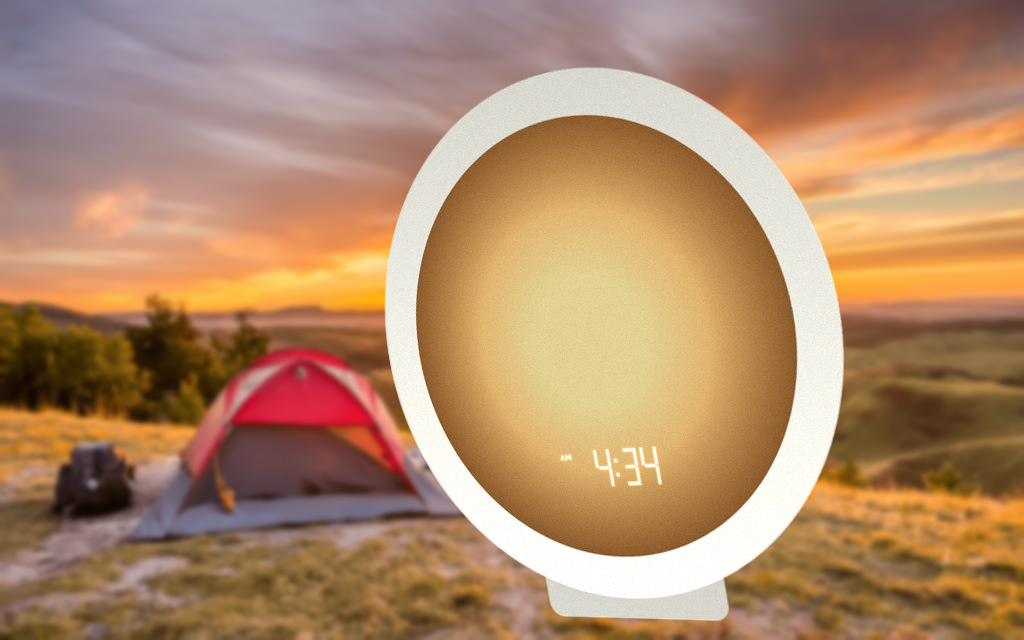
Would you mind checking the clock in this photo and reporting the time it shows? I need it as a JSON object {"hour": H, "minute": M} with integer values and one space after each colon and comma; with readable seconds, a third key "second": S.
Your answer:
{"hour": 4, "minute": 34}
